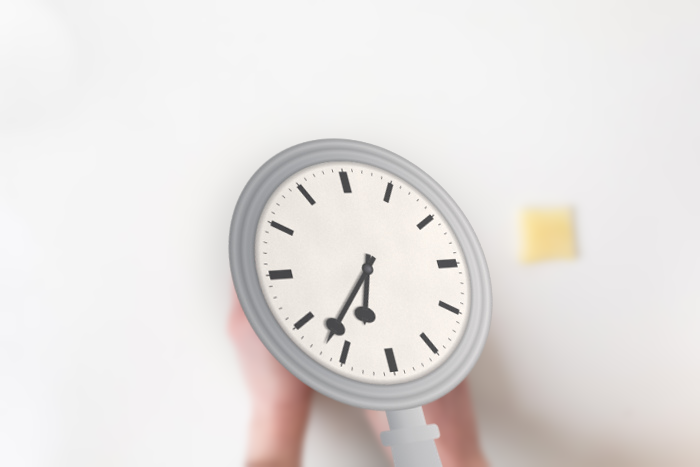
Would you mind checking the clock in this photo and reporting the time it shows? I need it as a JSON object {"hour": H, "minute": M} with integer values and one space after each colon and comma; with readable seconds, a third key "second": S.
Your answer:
{"hour": 6, "minute": 37}
